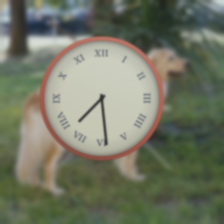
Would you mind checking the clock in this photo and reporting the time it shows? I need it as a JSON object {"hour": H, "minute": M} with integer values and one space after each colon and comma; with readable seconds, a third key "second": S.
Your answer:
{"hour": 7, "minute": 29}
